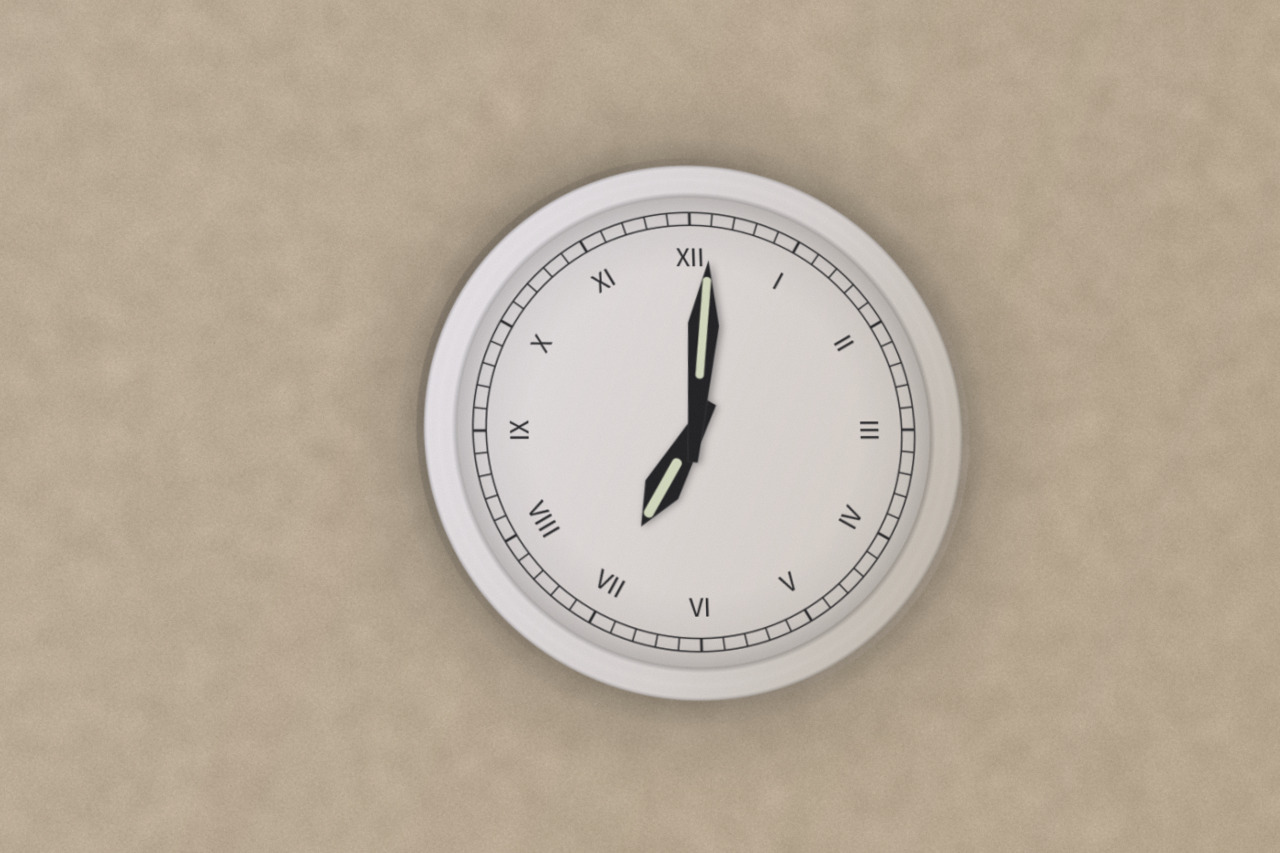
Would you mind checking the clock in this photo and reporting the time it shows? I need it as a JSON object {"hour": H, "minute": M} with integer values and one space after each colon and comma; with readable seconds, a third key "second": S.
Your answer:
{"hour": 7, "minute": 1}
